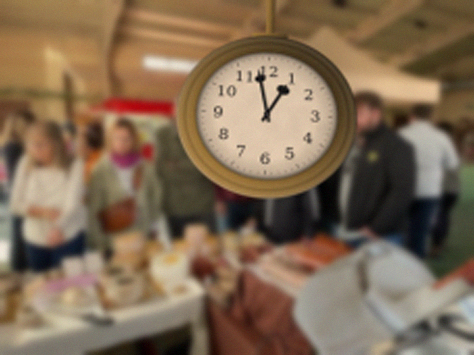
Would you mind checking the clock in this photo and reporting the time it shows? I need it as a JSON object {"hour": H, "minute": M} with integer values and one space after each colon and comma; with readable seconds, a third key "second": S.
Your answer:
{"hour": 12, "minute": 58}
